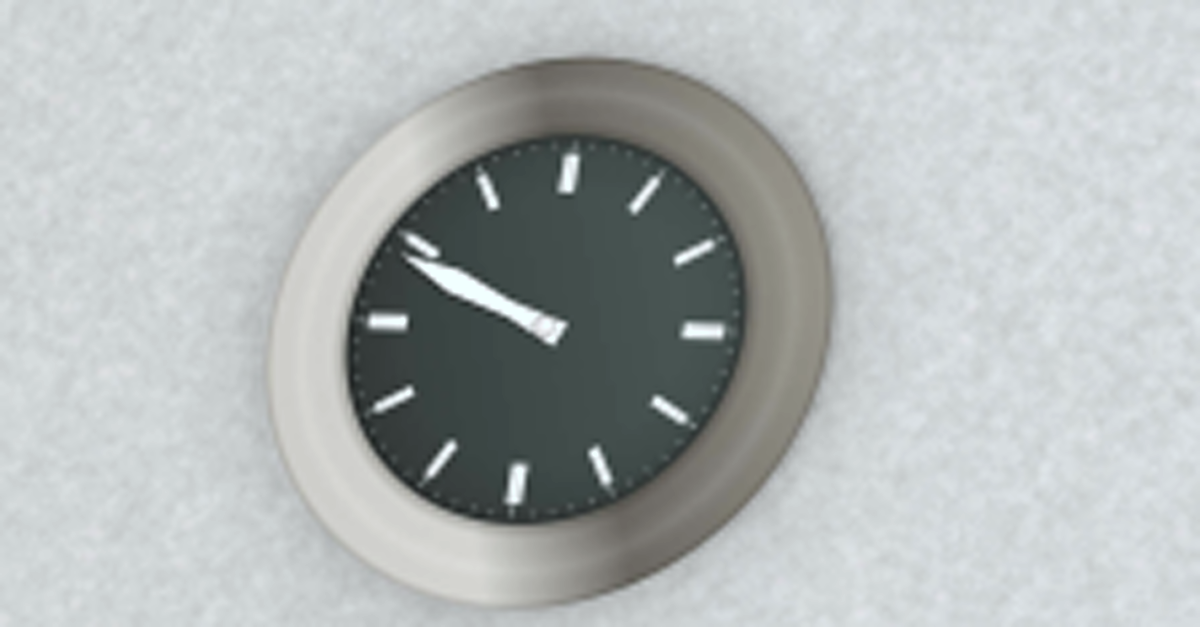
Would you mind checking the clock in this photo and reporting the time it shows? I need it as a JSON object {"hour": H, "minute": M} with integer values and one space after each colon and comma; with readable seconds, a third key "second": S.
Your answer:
{"hour": 9, "minute": 49}
